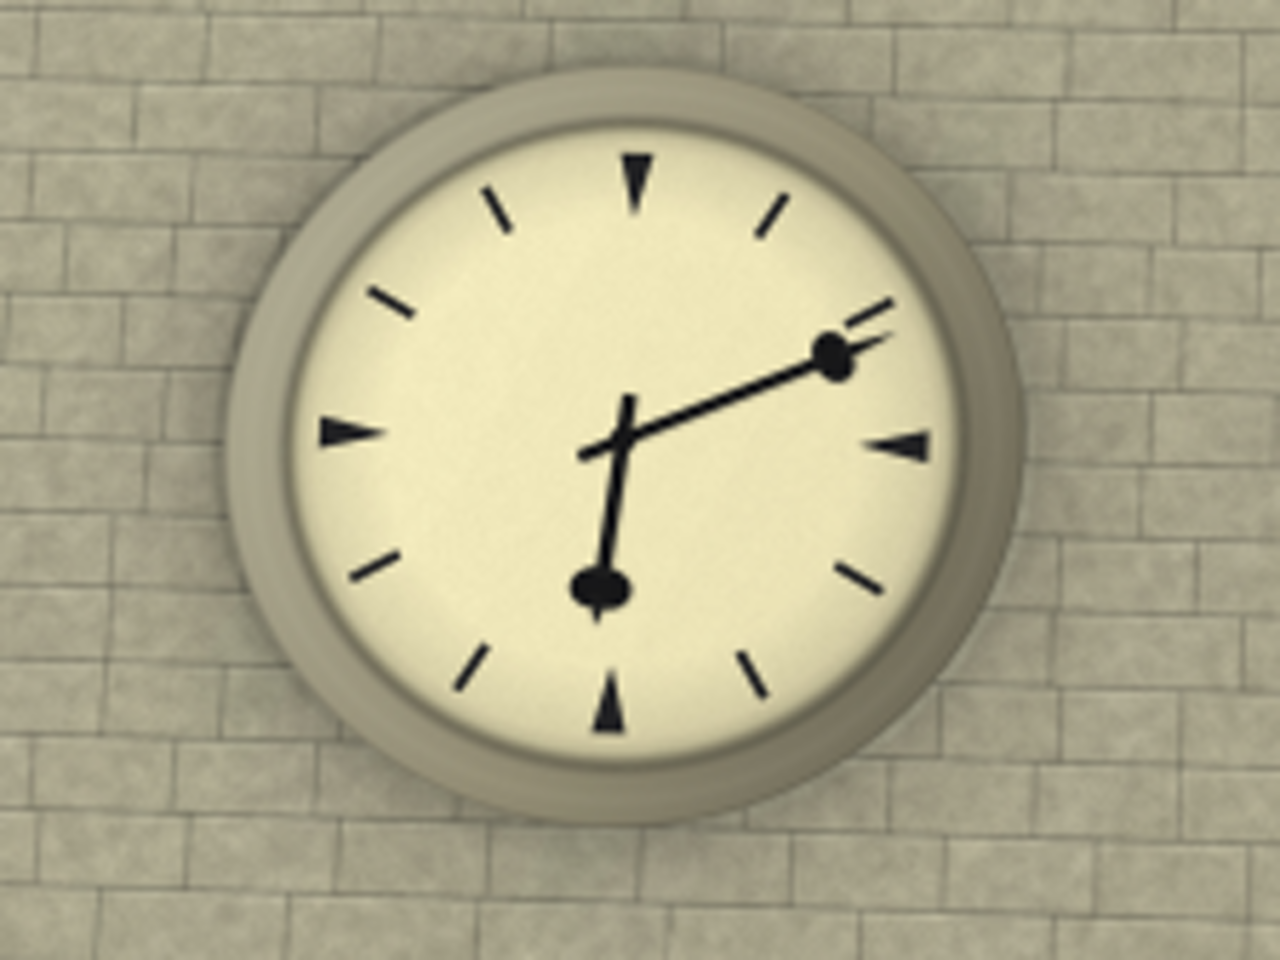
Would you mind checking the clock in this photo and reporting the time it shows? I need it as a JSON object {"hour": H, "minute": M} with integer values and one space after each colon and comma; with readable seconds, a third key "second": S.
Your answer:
{"hour": 6, "minute": 11}
